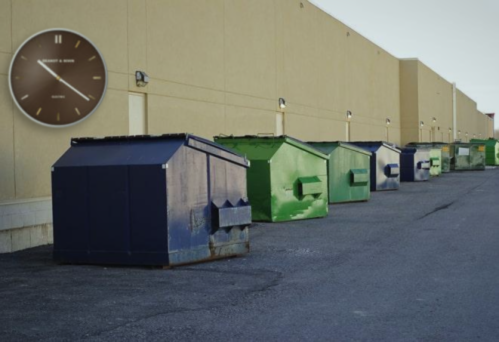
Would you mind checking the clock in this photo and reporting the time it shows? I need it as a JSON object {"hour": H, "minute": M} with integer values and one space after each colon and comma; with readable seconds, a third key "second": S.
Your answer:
{"hour": 10, "minute": 21}
